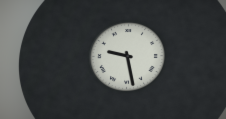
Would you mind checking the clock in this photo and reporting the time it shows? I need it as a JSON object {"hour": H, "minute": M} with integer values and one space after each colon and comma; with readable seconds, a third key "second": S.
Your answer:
{"hour": 9, "minute": 28}
